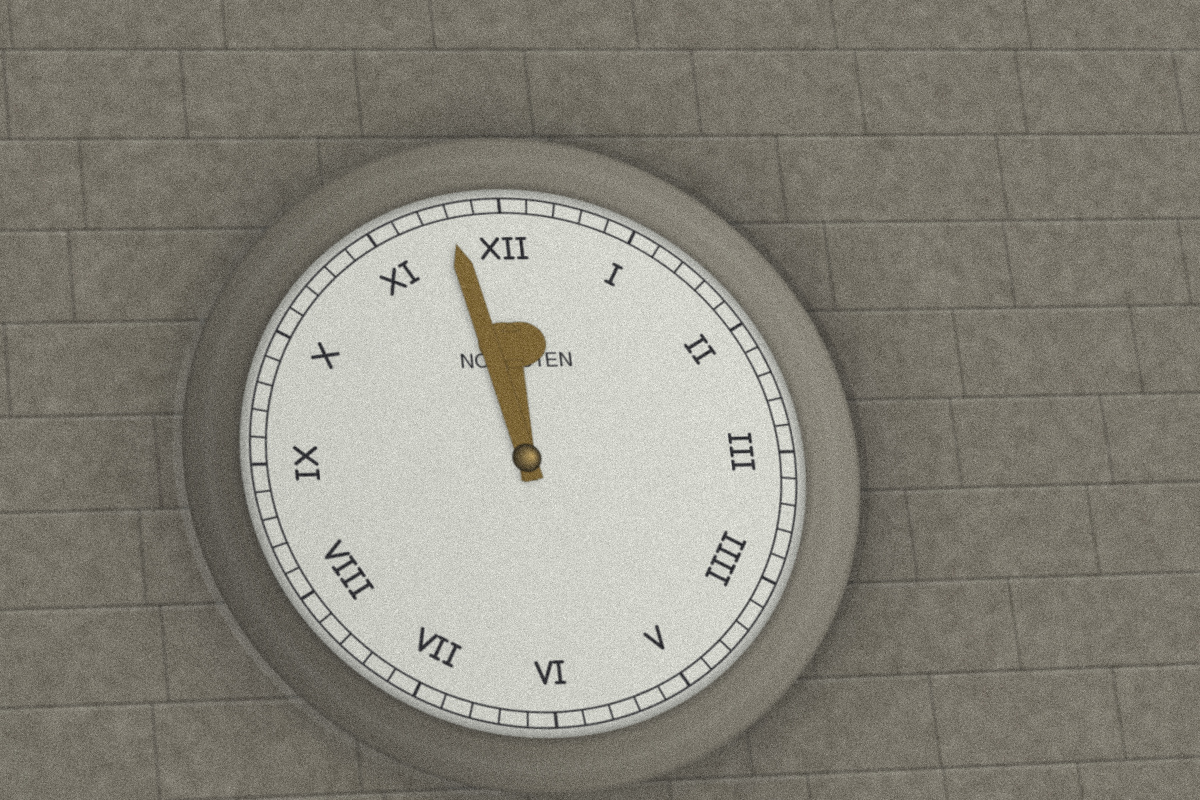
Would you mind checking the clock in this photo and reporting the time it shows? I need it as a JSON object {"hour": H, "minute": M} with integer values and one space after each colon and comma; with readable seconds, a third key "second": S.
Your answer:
{"hour": 11, "minute": 58}
